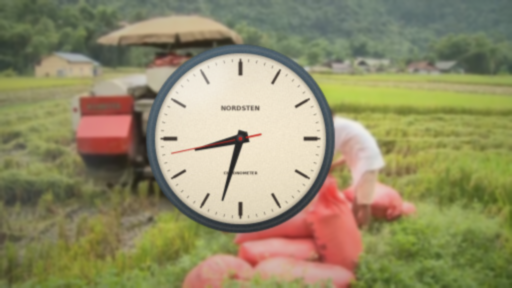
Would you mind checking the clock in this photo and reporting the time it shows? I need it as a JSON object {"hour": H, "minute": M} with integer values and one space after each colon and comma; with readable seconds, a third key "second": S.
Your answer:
{"hour": 8, "minute": 32, "second": 43}
